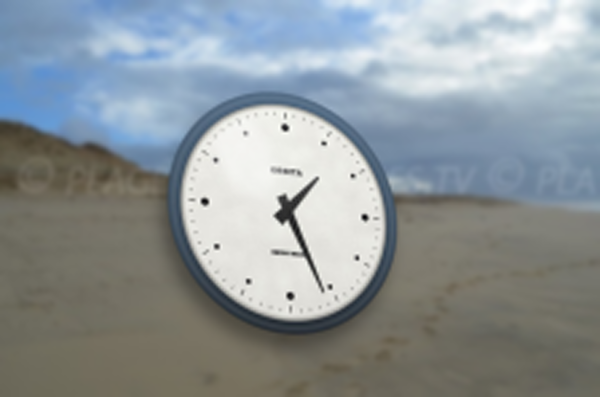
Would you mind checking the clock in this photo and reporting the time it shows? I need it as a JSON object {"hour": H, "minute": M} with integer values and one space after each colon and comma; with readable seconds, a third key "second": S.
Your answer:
{"hour": 1, "minute": 26}
